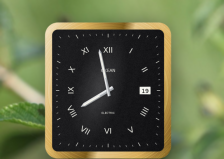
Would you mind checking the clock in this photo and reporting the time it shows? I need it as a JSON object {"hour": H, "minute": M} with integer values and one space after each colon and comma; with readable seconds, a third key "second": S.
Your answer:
{"hour": 7, "minute": 58}
